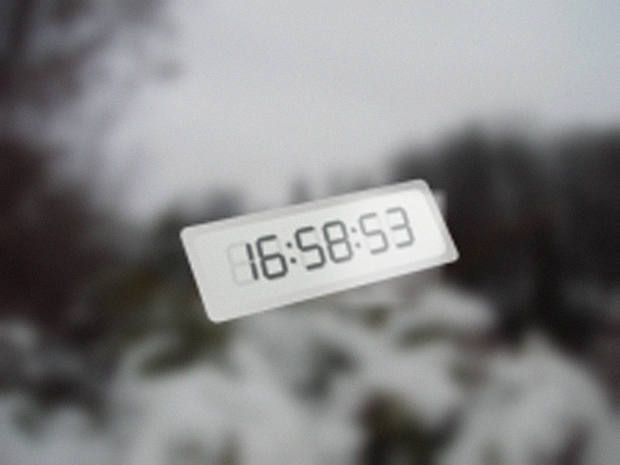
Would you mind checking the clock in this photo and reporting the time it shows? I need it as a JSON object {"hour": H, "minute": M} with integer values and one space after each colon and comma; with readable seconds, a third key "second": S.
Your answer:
{"hour": 16, "minute": 58, "second": 53}
